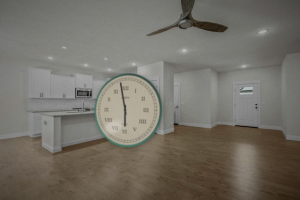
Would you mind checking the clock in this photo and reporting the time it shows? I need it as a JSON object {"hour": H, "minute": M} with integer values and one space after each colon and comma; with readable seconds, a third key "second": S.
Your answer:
{"hour": 5, "minute": 58}
